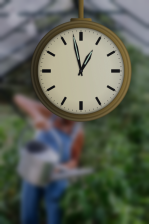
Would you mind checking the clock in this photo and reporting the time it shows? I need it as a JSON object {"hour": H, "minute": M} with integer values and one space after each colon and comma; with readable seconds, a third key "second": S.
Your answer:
{"hour": 12, "minute": 58}
